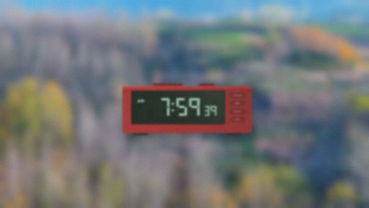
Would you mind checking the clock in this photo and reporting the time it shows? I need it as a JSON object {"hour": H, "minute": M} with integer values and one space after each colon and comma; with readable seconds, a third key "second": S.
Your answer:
{"hour": 7, "minute": 59}
